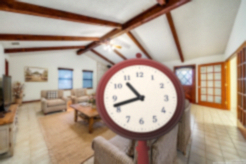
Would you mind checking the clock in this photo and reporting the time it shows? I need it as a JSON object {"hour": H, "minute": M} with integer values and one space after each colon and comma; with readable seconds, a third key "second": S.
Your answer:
{"hour": 10, "minute": 42}
